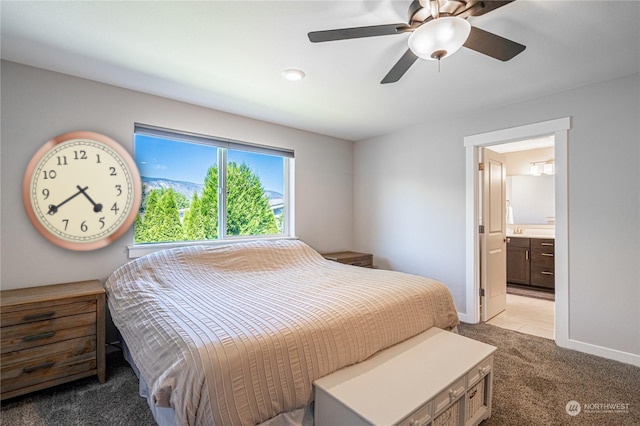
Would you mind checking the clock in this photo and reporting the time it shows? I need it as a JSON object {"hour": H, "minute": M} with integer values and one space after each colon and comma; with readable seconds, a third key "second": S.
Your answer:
{"hour": 4, "minute": 40}
